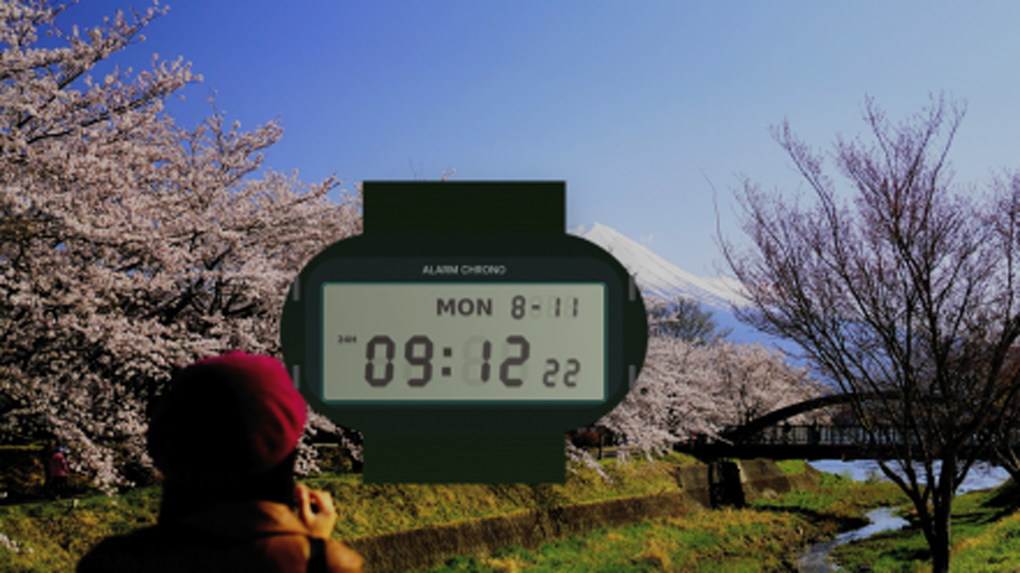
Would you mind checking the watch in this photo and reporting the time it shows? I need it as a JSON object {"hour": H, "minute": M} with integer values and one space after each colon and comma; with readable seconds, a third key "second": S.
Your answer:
{"hour": 9, "minute": 12, "second": 22}
